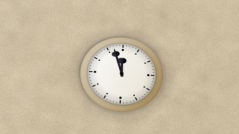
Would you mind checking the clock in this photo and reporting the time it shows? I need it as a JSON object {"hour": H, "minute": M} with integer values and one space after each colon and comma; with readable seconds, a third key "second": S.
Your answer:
{"hour": 11, "minute": 57}
